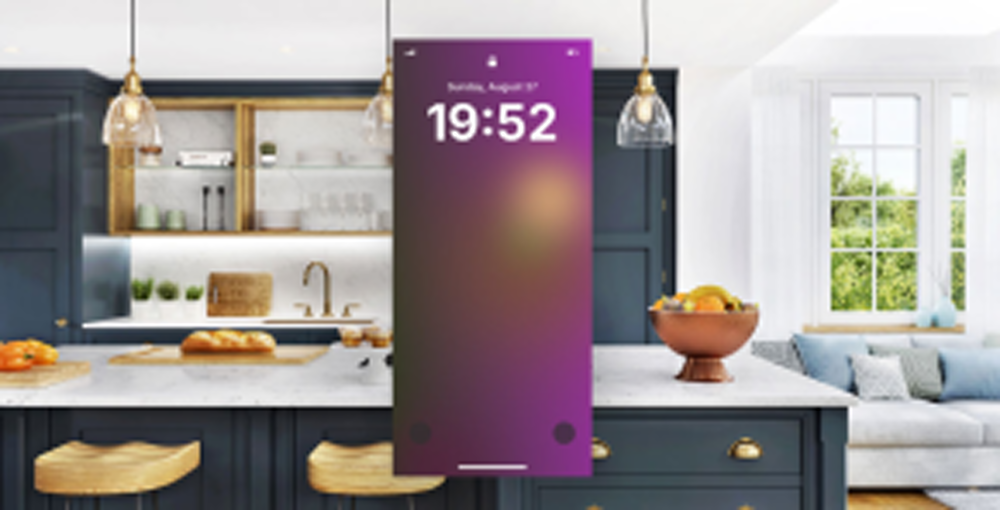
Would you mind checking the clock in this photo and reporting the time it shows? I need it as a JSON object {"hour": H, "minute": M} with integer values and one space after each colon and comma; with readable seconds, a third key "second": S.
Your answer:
{"hour": 19, "minute": 52}
